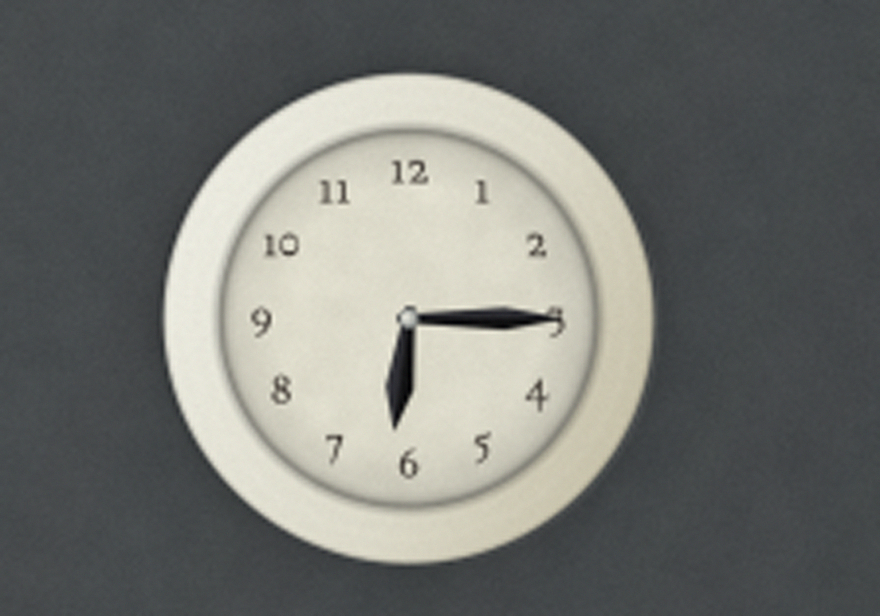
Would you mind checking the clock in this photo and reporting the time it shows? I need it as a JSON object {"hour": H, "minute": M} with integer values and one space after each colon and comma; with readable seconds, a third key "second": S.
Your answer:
{"hour": 6, "minute": 15}
